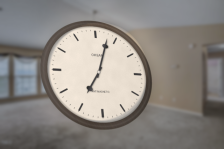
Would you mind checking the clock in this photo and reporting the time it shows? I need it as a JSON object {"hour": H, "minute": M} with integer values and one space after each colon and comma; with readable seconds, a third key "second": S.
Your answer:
{"hour": 7, "minute": 3}
